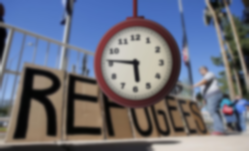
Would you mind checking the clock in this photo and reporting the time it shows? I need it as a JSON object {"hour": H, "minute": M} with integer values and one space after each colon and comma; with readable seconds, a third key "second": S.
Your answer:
{"hour": 5, "minute": 46}
